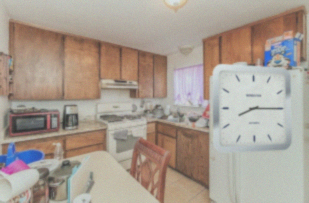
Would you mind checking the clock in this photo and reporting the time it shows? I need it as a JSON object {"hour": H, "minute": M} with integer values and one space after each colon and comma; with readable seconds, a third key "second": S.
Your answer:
{"hour": 8, "minute": 15}
